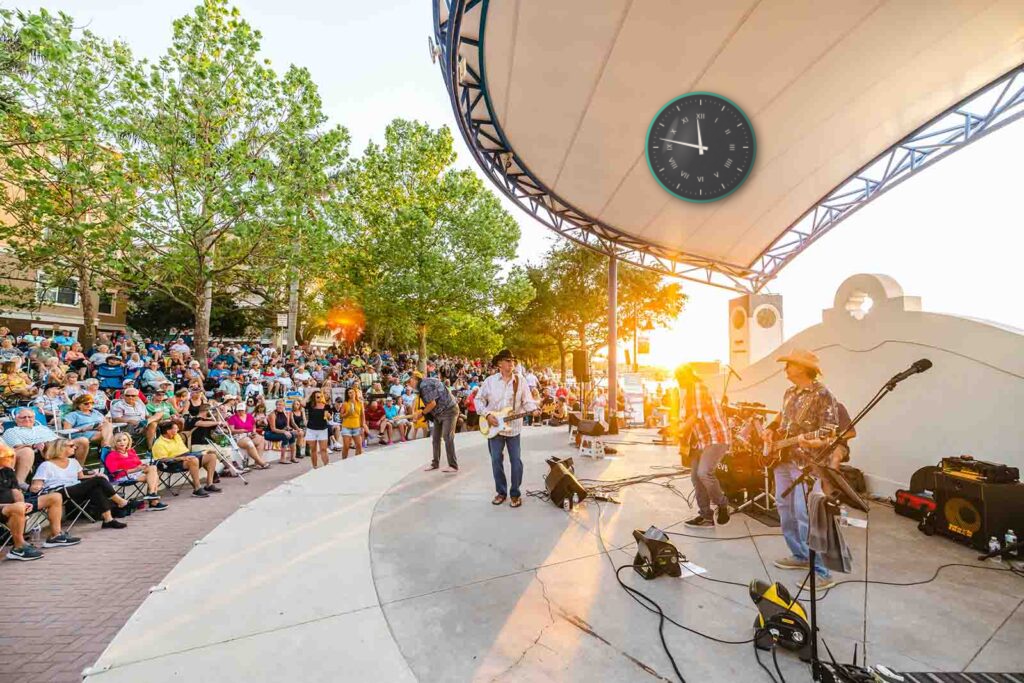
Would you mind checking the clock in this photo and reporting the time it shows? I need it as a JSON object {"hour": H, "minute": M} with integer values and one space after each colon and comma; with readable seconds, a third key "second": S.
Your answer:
{"hour": 11, "minute": 47}
